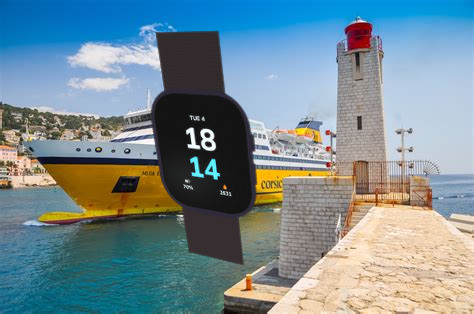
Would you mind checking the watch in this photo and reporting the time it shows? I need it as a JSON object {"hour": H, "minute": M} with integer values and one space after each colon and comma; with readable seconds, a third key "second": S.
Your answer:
{"hour": 18, "minute": 14}
